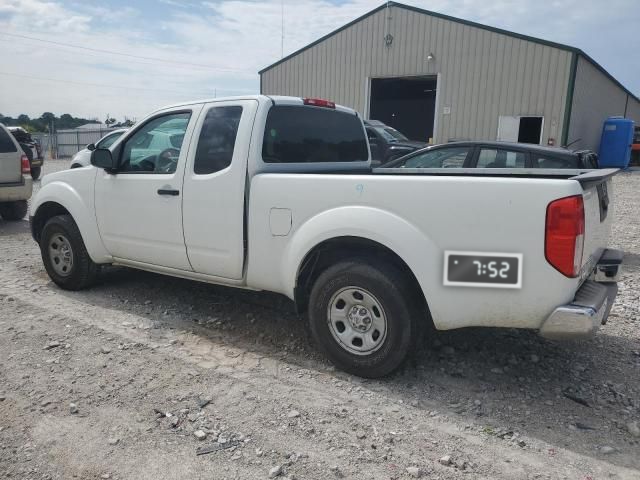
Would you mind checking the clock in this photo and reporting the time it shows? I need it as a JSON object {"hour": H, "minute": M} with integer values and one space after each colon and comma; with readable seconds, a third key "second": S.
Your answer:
{"hour": 7, "minute": 52}
